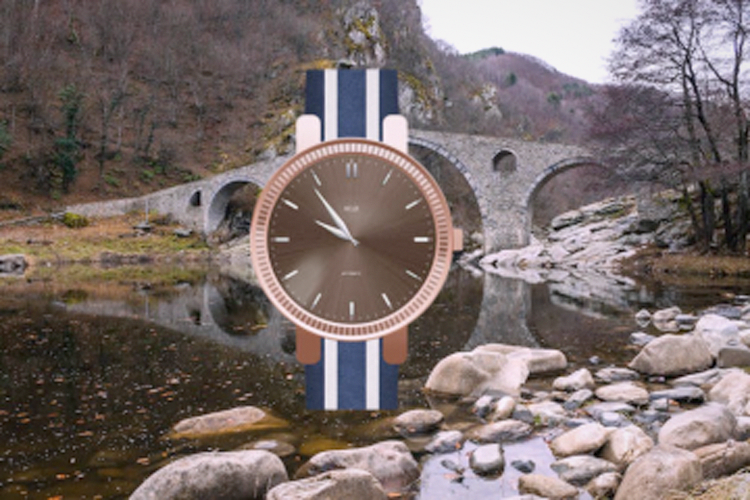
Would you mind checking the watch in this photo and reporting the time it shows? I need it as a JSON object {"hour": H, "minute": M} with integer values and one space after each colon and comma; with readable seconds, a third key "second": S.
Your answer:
{"hour": 9, "minute": 54}
